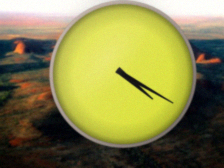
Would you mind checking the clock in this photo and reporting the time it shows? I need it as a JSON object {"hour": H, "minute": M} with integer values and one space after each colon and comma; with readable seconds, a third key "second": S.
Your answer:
{"hour": 4, "minute": 20}
